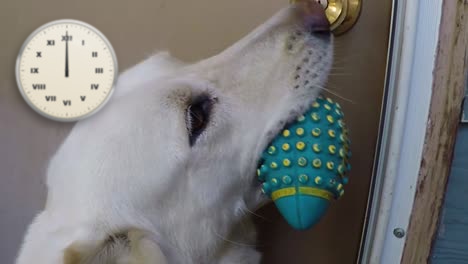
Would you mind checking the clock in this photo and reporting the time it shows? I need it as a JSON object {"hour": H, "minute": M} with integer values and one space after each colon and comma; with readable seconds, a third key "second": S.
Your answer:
{"hour": 12, "minute": 0}
